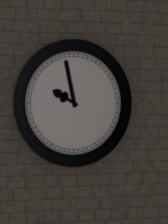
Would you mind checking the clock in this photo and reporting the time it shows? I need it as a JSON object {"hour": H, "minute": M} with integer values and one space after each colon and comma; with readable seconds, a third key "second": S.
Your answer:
{"hour": 9, "minute": 58}
